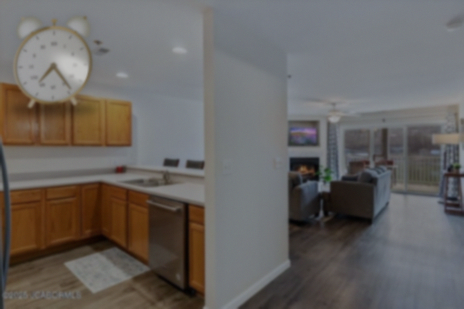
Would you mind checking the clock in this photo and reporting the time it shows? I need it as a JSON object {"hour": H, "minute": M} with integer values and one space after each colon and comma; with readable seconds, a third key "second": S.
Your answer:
{"hour": 7, "minute": 24}
